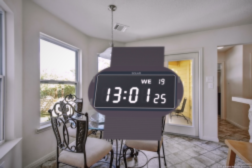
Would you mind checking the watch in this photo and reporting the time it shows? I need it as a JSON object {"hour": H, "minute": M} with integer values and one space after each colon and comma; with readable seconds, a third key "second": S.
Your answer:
{"hour": 13, "minute": 1, "second": 25}
